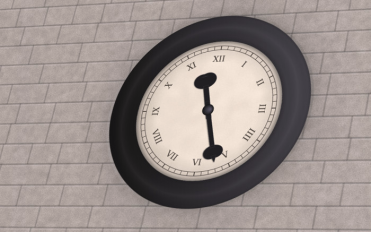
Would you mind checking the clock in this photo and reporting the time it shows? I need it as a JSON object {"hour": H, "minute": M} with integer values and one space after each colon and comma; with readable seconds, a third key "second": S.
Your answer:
{"hour": 11, "minute": 27}
